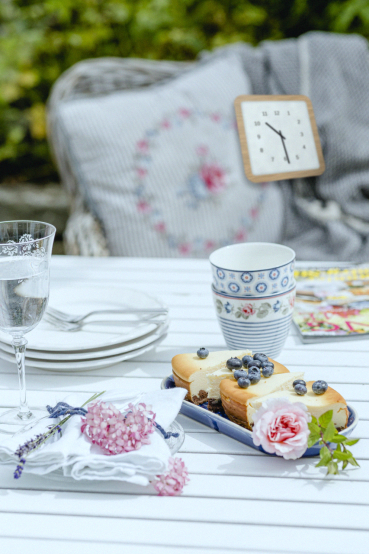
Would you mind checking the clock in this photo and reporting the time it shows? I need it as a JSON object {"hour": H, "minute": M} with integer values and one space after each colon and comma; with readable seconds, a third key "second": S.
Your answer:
{"hour": 10, "minute": 29}
